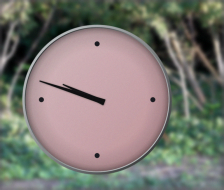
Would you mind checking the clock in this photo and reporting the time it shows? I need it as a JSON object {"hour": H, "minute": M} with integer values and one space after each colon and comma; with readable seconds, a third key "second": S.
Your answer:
{"hour": 9, "minute": 48}
